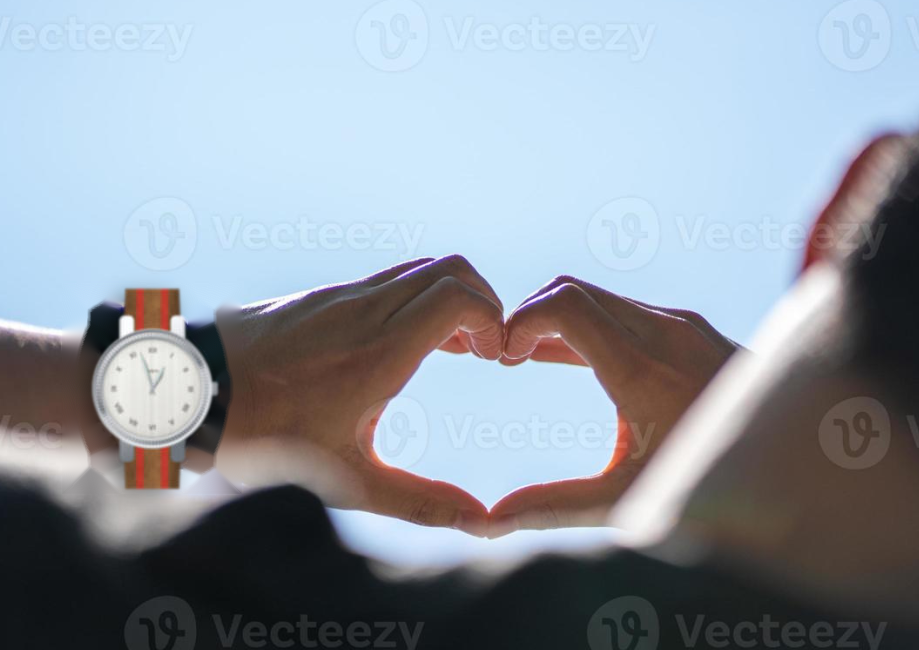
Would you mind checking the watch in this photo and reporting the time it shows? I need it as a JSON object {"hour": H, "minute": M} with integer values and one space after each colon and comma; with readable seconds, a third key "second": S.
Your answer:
{"hour": 12, "minute": 57}
